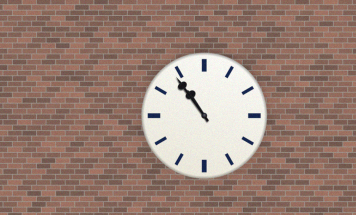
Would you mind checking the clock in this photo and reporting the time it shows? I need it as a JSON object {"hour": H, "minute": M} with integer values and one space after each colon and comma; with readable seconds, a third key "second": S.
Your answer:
{"hour": 10, "minute": 54}
